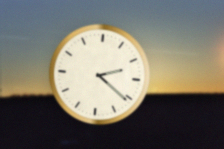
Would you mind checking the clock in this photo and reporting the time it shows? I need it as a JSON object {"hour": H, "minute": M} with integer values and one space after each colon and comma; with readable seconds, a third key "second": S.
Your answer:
{"hour": 2, "minute": 21}
